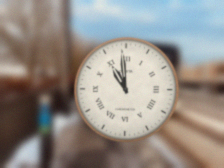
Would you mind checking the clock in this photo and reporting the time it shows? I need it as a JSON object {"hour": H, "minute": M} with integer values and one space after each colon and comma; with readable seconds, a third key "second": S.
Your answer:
{"hour": 10, "minute": 59}
